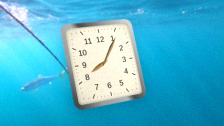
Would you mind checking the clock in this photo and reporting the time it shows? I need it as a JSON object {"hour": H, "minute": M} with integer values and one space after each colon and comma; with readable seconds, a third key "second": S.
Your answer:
{"hour": 8, "minute": 6}
